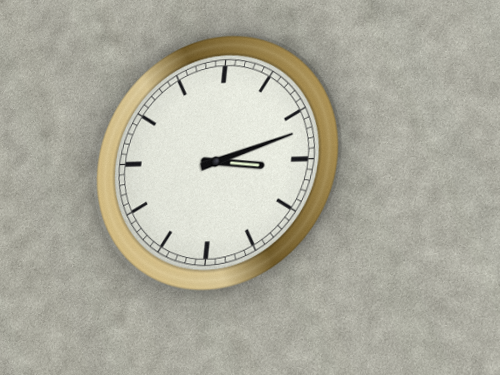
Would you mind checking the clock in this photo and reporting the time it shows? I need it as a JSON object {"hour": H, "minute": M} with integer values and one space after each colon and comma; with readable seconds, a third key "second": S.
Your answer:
{"hour": 3, "minute": 12}
